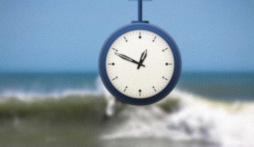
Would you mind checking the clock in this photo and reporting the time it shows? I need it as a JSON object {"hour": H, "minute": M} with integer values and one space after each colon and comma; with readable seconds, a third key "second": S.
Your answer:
{"hour": 12, "minute": 49}
